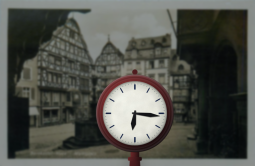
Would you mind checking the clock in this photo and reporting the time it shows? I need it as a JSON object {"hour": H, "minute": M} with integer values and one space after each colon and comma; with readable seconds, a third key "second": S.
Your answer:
{"hour": 6, "minute": 16}
